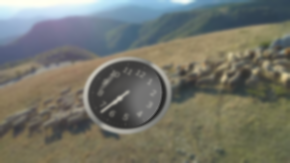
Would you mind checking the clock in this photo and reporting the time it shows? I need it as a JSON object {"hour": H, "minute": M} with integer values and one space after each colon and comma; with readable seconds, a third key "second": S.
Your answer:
{"hour": 6, "minute": 33}
